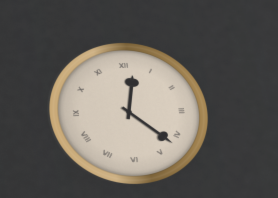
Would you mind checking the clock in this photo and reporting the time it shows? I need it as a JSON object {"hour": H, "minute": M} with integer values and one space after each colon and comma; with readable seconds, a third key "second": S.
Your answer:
{"hour": 12, "minute": 22}
